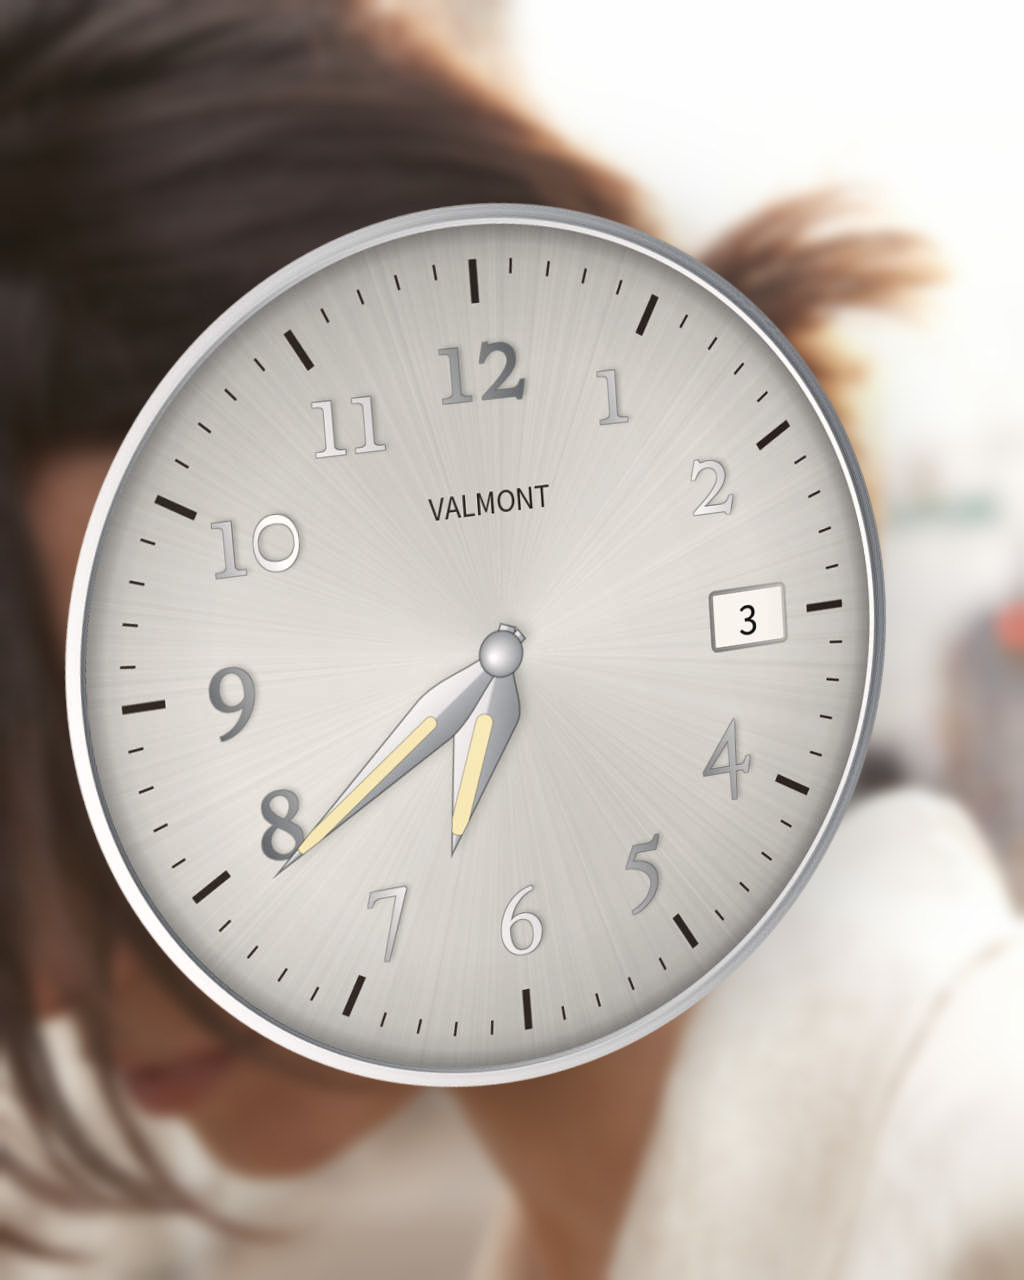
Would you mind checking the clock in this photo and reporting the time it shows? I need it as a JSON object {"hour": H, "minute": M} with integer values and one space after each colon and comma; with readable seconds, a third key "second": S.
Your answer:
{"hour": 6, "minute": 39}
